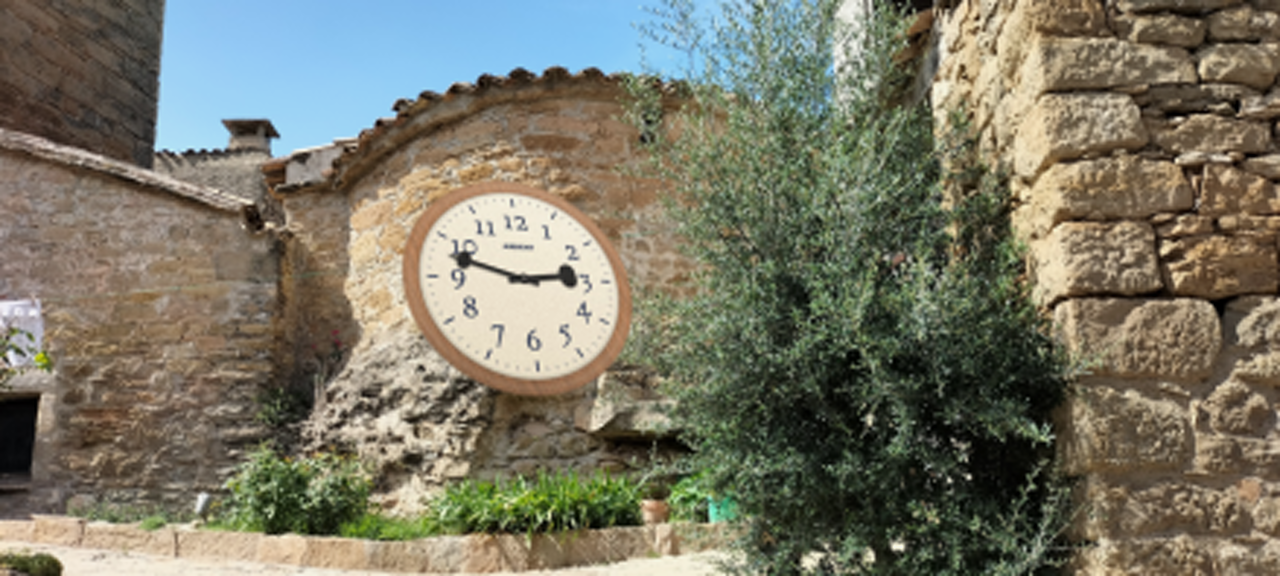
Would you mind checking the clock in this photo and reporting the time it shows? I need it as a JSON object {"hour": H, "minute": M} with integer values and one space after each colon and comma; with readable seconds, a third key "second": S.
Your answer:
{"hour": 2, "minute": 48}
